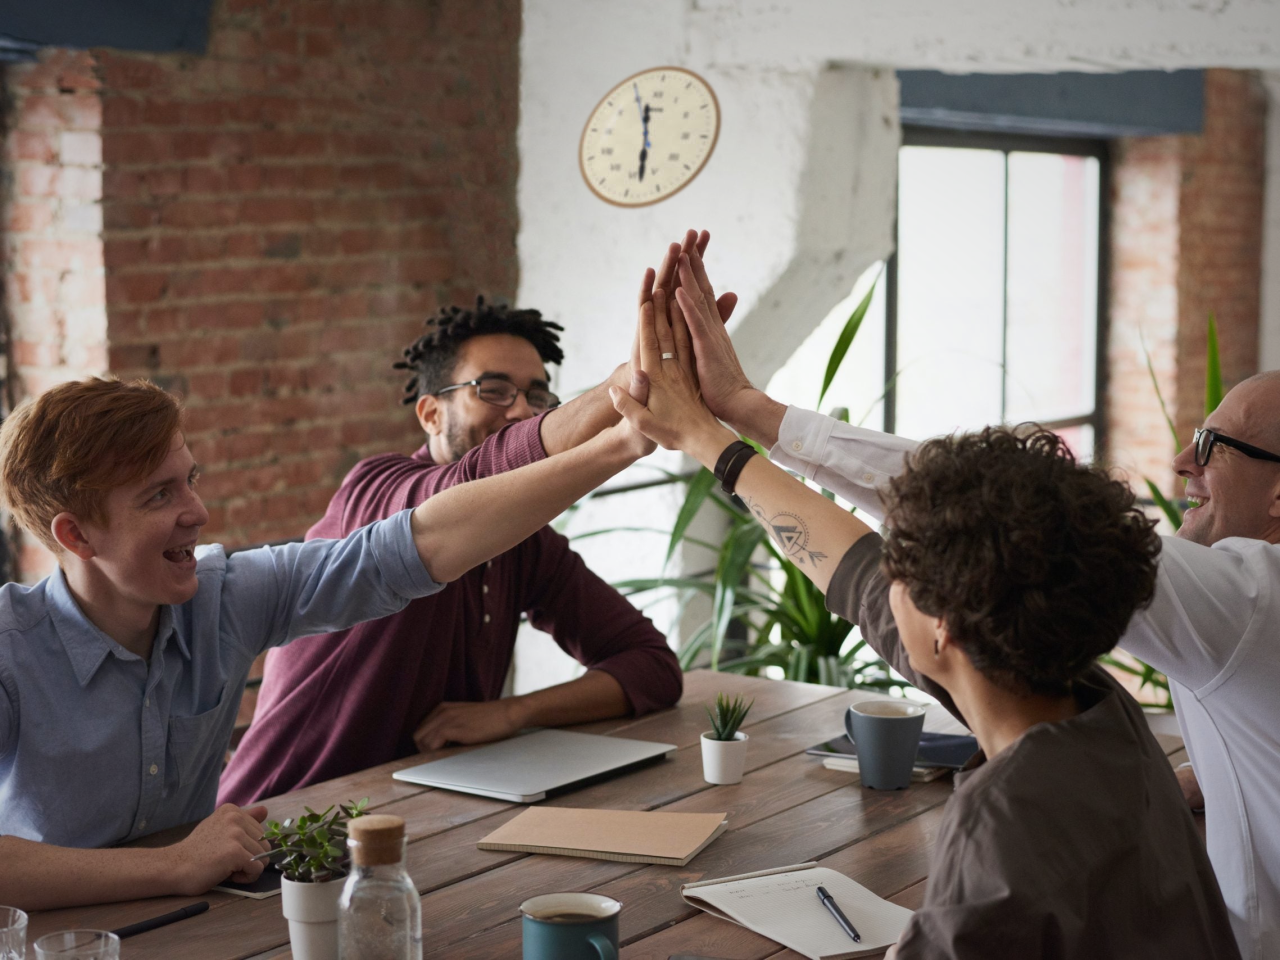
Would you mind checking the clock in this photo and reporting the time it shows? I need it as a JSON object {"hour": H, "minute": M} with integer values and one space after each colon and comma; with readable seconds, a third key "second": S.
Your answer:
{"hour": 11, "minute": 27, "second": 55}
